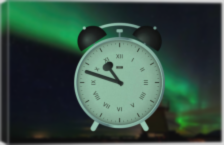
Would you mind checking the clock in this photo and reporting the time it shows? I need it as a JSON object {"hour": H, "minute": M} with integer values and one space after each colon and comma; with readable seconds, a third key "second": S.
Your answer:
{"hour": 10, "minute": 48}
